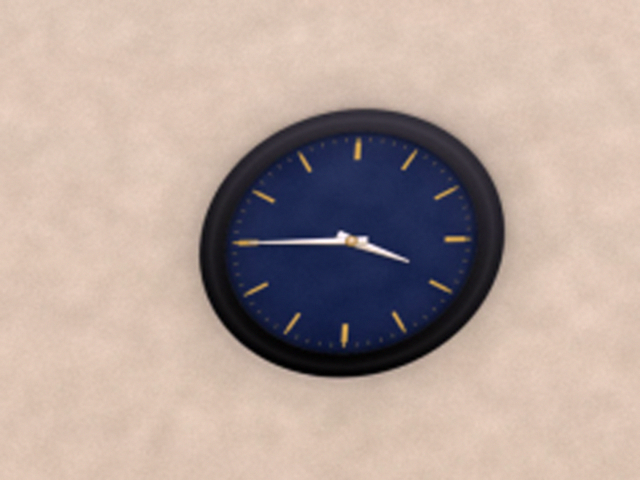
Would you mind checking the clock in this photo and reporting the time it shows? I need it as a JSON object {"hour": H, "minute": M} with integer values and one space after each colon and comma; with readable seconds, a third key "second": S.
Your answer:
{"hour": 3, "minute": 45}
